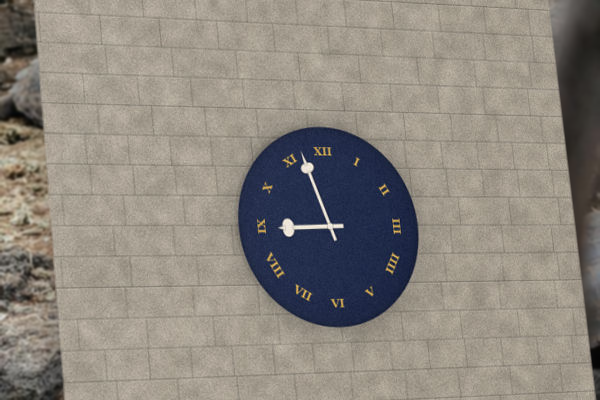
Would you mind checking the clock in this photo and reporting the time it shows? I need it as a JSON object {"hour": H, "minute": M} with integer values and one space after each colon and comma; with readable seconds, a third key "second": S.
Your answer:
{"hour": 8, "minute": 57}
